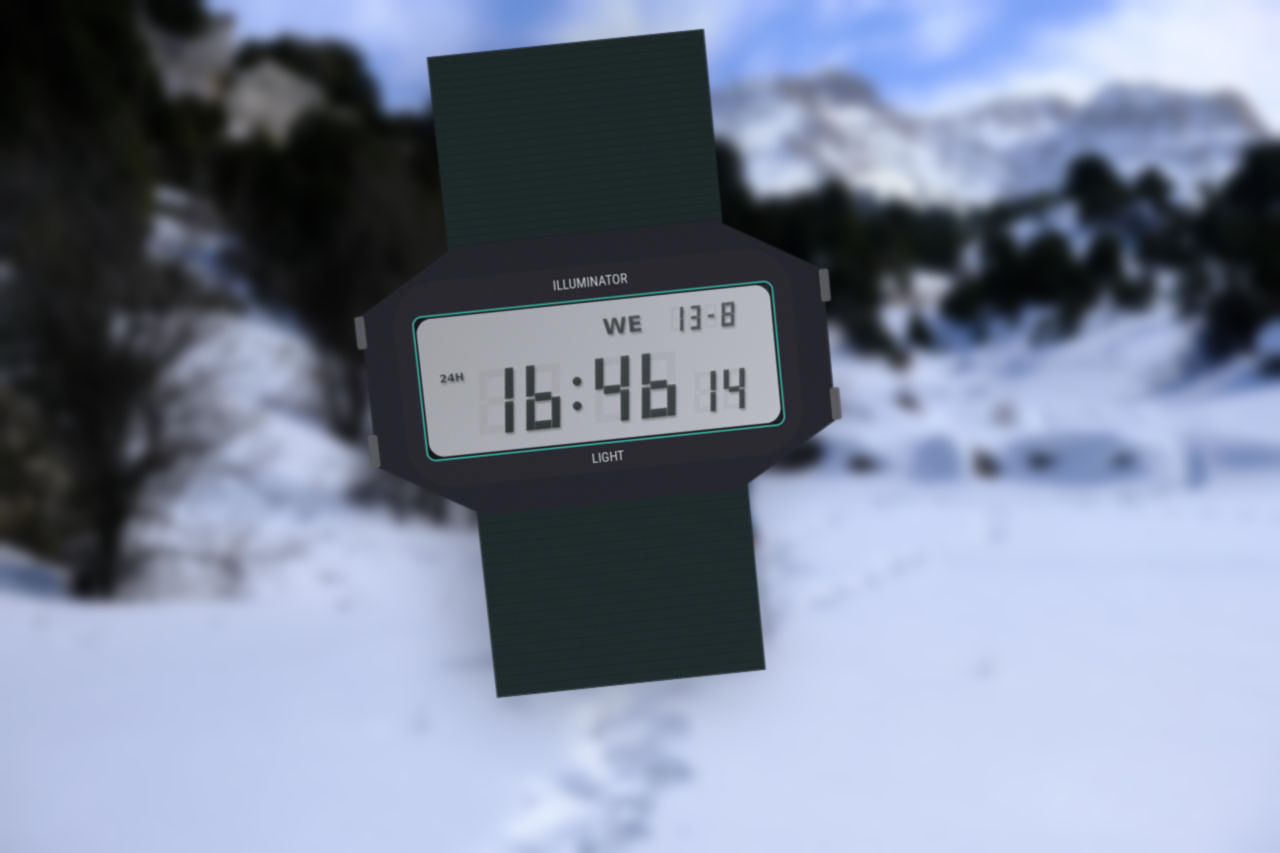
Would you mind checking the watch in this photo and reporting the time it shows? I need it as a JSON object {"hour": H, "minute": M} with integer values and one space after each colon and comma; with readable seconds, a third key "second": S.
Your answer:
{"hour": 16, "minute": 46, "second": 14}
